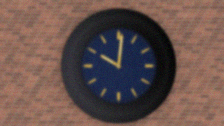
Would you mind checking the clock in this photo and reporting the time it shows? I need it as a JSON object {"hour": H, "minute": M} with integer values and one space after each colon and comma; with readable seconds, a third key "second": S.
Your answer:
{"hour": 10, "minute": 1}
